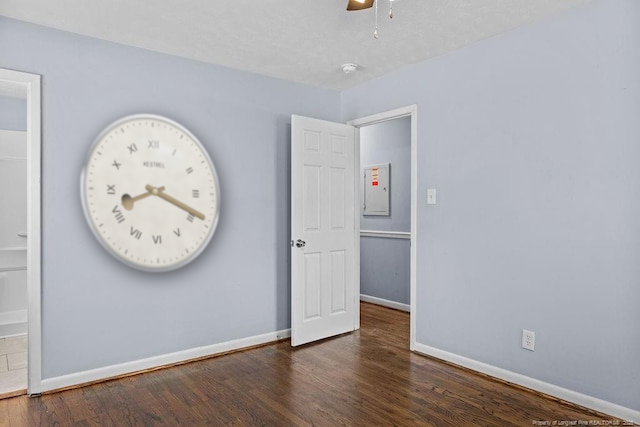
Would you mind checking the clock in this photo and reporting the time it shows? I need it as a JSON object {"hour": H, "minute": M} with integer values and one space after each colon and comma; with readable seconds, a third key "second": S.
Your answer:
{"hour": 8, "minute": 19}
